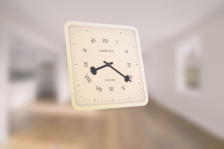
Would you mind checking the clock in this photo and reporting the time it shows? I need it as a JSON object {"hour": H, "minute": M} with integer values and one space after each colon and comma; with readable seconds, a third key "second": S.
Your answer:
{"hour": 8, "minute": 21}
